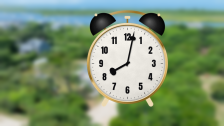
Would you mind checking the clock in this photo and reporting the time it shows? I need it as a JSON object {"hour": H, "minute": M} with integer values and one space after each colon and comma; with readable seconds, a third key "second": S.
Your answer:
{"hour": 8, "minute": 2}
